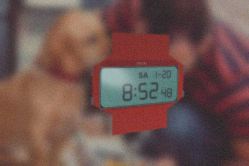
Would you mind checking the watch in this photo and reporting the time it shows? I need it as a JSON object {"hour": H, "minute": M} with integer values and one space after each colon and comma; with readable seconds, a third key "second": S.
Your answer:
{"hour": 8, "minute": 52, "second": 48}
